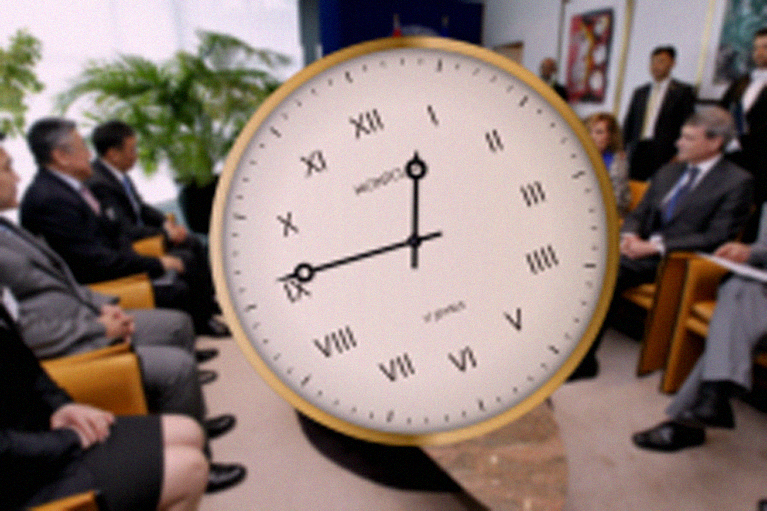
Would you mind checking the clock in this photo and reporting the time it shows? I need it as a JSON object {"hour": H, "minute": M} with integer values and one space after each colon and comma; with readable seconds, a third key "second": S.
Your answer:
{"hour": 12, "minute": 46}
